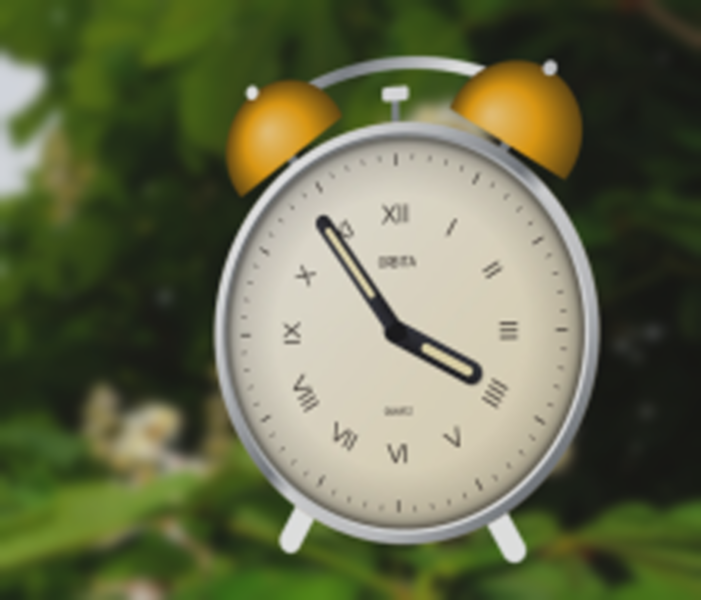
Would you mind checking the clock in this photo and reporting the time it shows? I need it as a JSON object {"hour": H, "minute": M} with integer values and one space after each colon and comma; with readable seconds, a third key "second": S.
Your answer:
{"hour": 3, "minute": 54}
